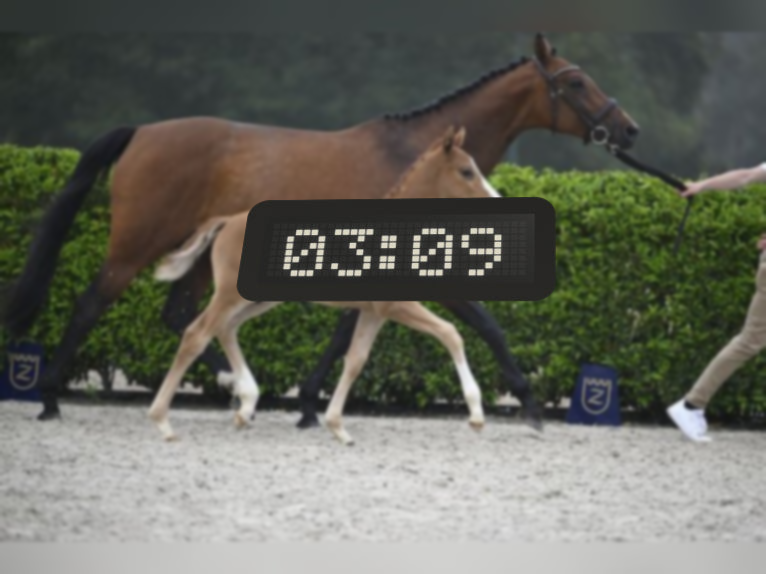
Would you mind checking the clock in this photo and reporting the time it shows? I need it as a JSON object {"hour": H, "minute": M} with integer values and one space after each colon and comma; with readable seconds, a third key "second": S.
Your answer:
{"hour": 3, "minute": 9}
